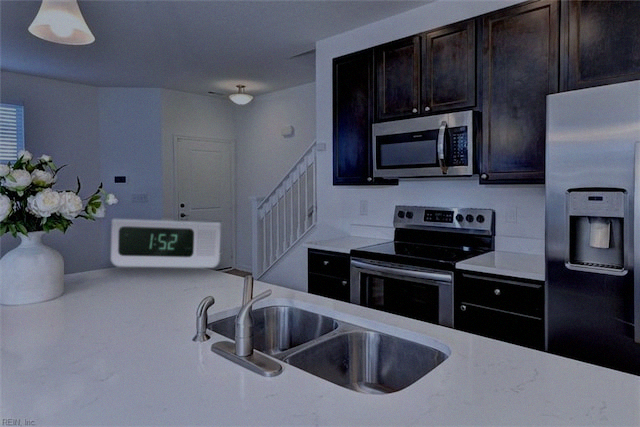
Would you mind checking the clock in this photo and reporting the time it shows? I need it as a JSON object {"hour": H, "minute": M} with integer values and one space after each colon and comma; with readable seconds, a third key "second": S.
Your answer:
{"hour": 1, "minute": 52}
